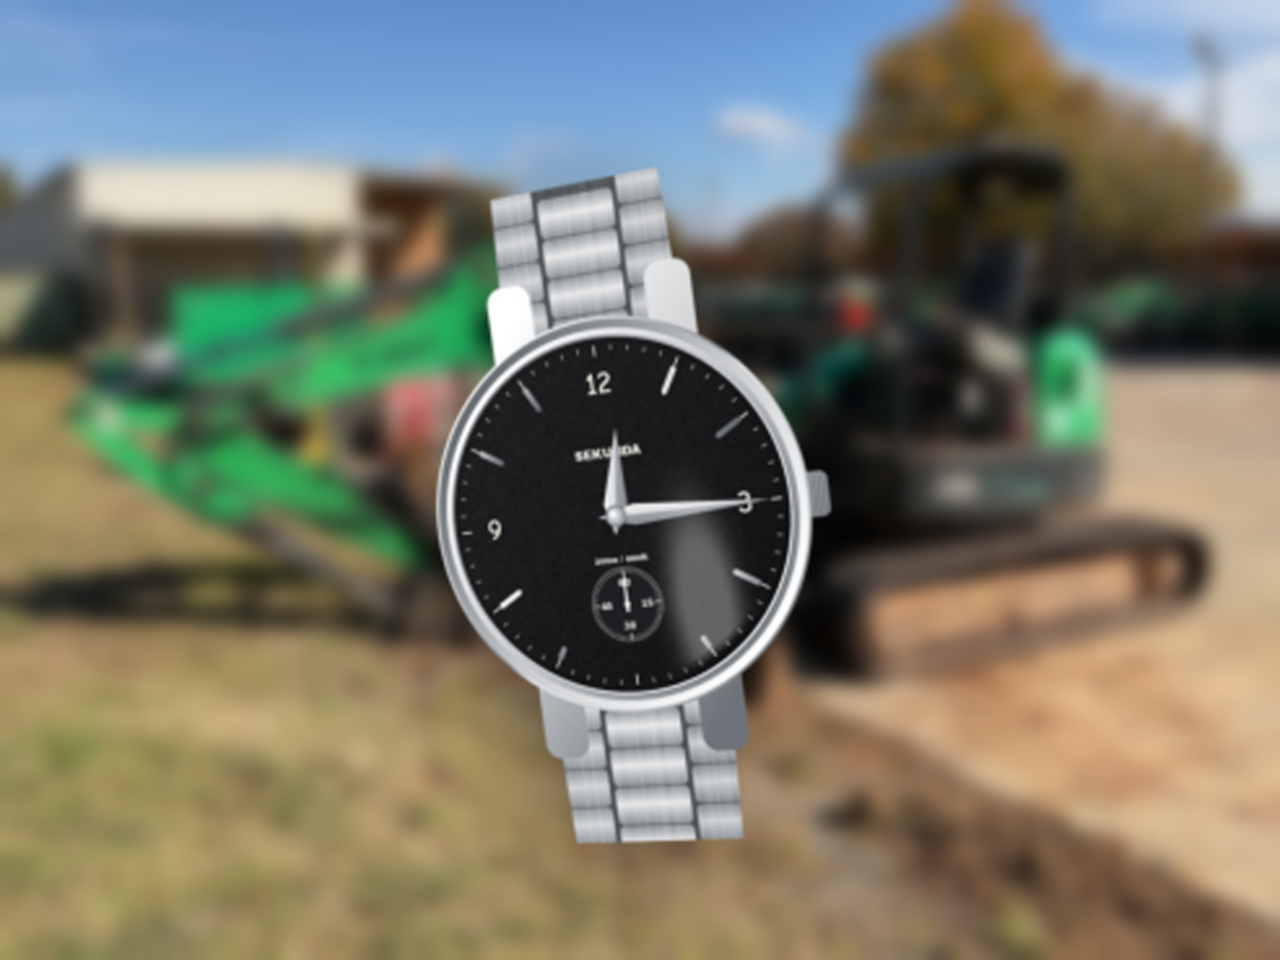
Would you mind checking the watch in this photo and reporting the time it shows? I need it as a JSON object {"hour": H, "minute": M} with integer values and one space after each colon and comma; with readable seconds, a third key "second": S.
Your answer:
{"hour": 12, "minute": 15}
